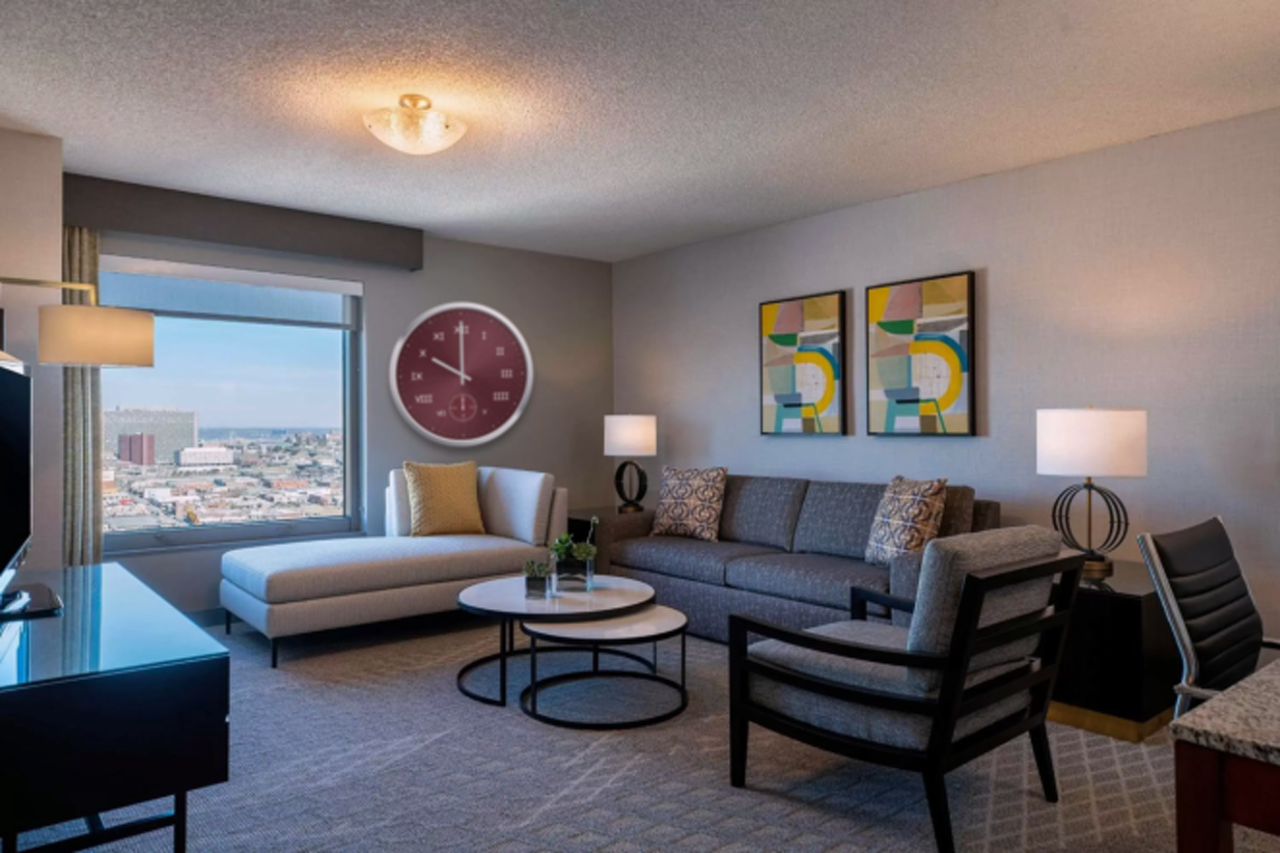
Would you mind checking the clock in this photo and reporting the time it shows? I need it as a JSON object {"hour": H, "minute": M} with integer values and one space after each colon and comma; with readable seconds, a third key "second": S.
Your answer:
{"hour": 10, "minute": 0}
